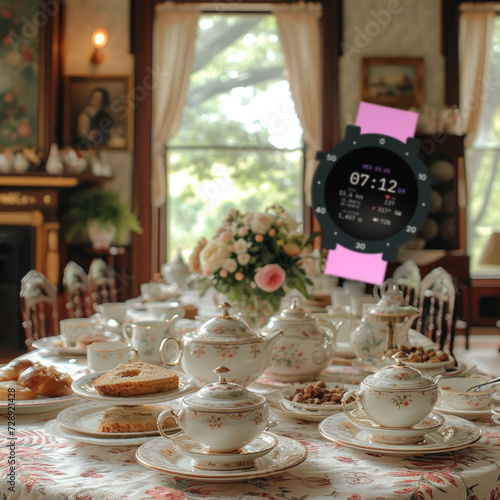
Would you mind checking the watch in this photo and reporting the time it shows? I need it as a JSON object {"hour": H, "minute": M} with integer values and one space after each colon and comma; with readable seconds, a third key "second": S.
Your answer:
{"hour": 7, "minute": 12}
